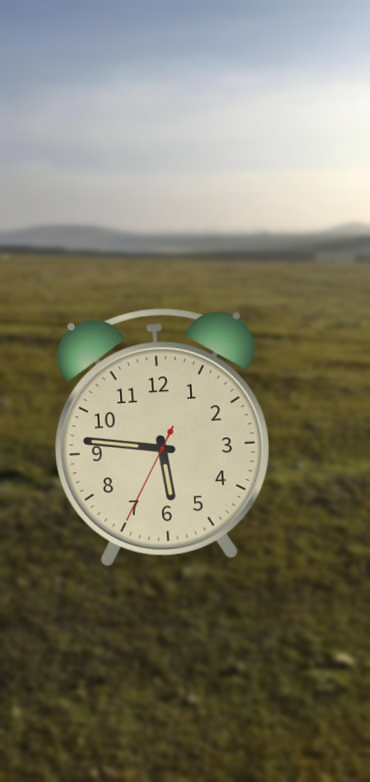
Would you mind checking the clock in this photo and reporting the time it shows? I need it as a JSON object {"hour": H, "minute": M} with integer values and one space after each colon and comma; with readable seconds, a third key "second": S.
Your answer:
{"hour": 5, "minute": 46, "second": 35}
